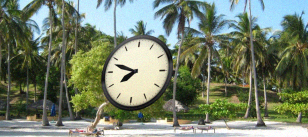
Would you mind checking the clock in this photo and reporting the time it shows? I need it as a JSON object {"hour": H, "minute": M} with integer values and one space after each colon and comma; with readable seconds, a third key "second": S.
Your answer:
{"hour": 7, "minute": 48}
